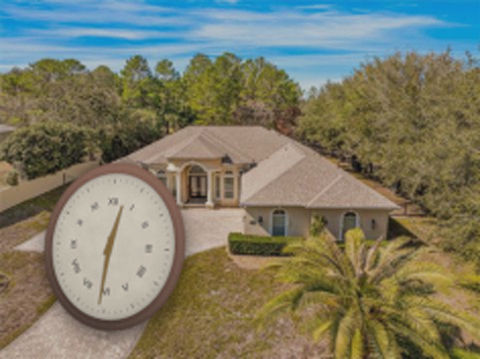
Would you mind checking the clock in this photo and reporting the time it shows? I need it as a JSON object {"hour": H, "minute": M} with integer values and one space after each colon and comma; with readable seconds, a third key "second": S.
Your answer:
{"hour": 12, "minute": 31}
